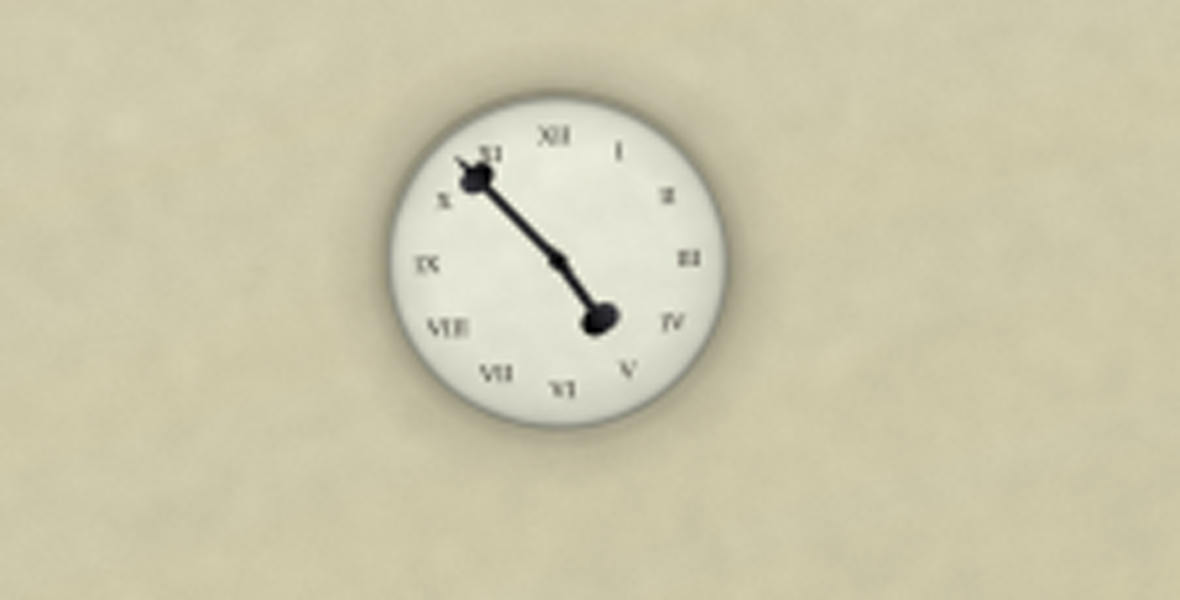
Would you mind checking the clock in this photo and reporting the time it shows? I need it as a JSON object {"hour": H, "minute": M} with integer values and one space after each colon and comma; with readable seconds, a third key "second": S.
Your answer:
{"hour": 4, "minute": 53}
